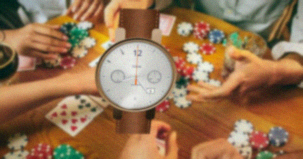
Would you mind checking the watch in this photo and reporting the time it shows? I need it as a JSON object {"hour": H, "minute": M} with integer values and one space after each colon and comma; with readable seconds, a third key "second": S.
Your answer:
{"hour": 8, "minute": 24}
